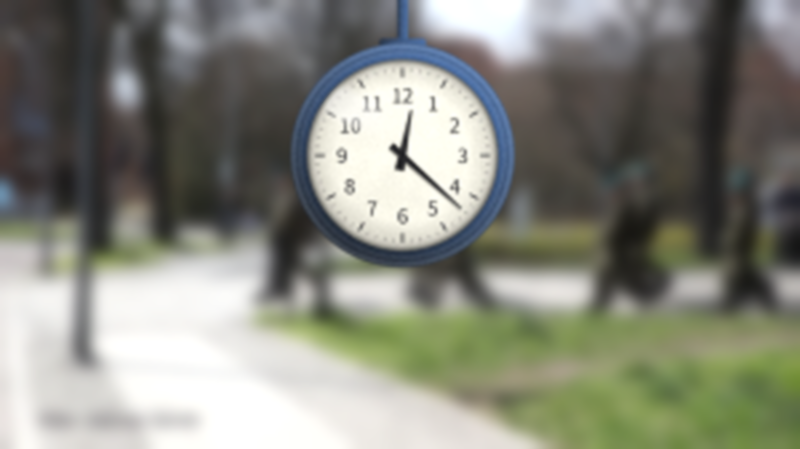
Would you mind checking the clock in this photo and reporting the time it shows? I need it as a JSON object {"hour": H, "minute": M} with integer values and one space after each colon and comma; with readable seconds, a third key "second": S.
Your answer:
{"hour": 12, "minute": 22}
